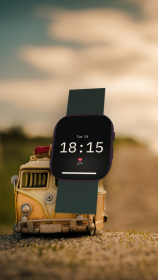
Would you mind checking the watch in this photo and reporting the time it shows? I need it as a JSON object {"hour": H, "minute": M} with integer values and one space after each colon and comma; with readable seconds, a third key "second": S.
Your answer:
{"hour": 18, "minute": 15}
